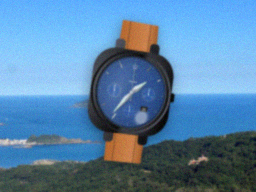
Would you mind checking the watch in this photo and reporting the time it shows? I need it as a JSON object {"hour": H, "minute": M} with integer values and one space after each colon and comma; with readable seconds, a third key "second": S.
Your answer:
{"hour": 1, "minute": 36}
